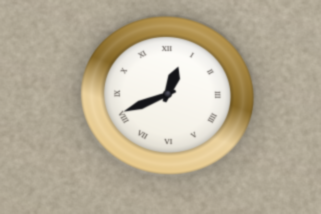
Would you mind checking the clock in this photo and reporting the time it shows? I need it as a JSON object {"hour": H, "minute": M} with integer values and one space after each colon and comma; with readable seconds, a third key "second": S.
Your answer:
{"hour": 12, "minute": 41}
